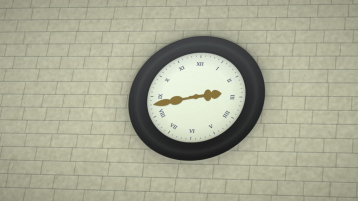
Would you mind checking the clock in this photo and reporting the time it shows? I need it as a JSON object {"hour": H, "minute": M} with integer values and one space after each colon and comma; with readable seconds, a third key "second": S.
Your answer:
{"hour": 2, "minute": 43}
